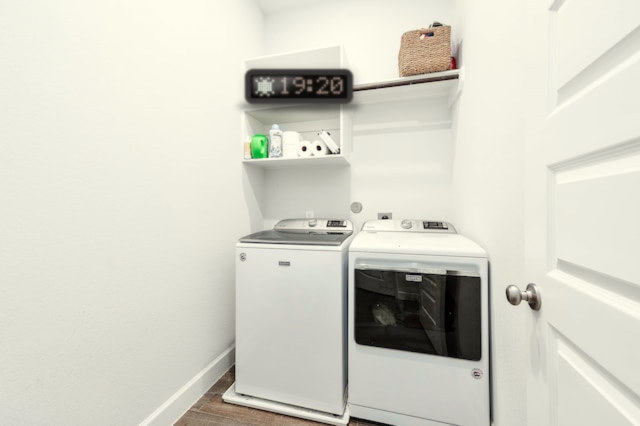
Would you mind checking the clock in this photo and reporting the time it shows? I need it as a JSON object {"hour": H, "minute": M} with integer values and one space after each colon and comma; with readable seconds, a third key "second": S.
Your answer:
{"hour": 19, "minute": 20}
